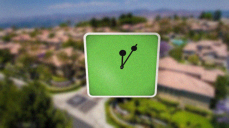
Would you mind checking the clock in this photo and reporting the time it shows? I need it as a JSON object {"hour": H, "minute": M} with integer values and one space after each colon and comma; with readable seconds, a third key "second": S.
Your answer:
{"hour": 12, "minute": 5}
